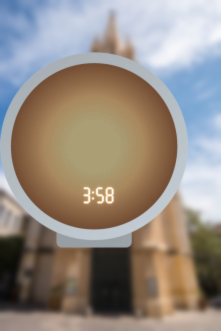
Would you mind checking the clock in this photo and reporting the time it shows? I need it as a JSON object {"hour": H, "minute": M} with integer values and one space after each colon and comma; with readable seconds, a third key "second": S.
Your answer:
{"hour": 3, "minute": 58}
